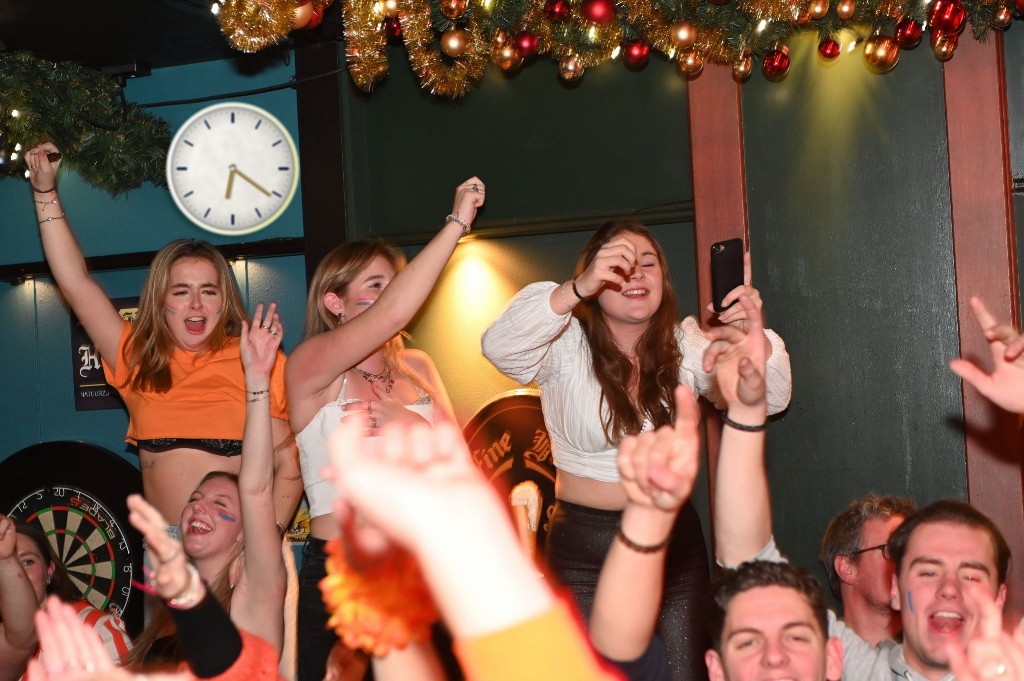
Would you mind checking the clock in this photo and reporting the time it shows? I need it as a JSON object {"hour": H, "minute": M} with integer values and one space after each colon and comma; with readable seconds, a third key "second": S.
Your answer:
{"hour": 6, "minute": 21}
